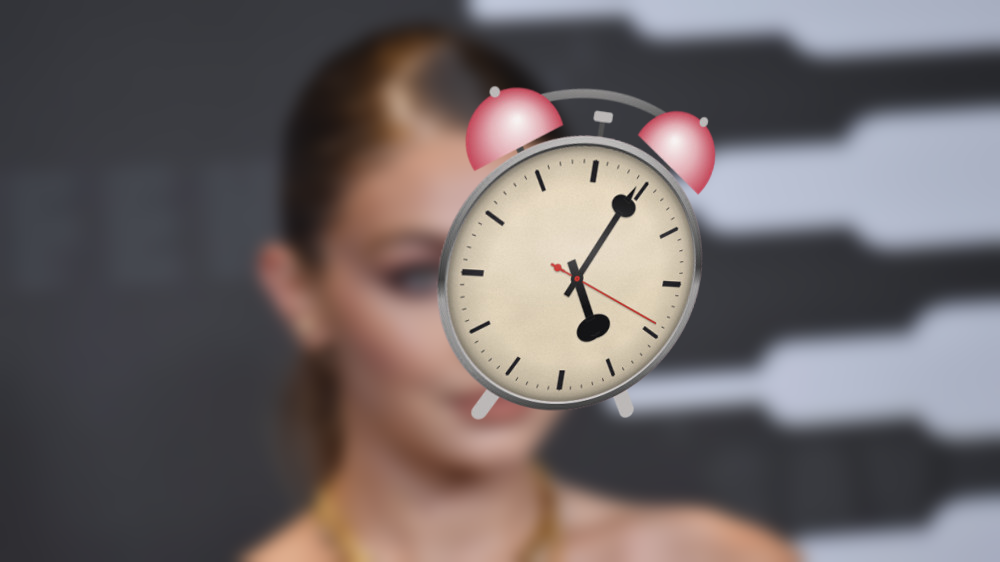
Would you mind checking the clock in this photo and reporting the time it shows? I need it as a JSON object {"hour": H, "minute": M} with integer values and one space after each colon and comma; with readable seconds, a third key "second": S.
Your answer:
{"hour": 5, "minute": 4, "second": 19}
